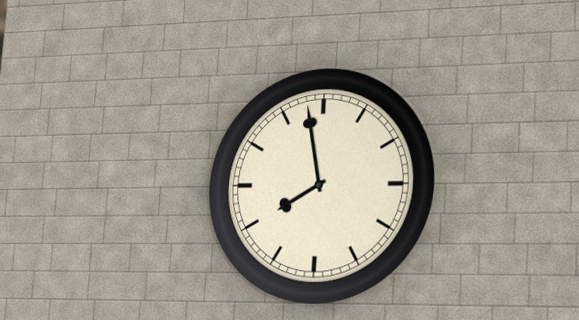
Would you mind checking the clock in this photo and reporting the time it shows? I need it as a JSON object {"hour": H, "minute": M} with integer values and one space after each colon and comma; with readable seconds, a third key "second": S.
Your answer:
{"hour": 7, "minute": 58}
